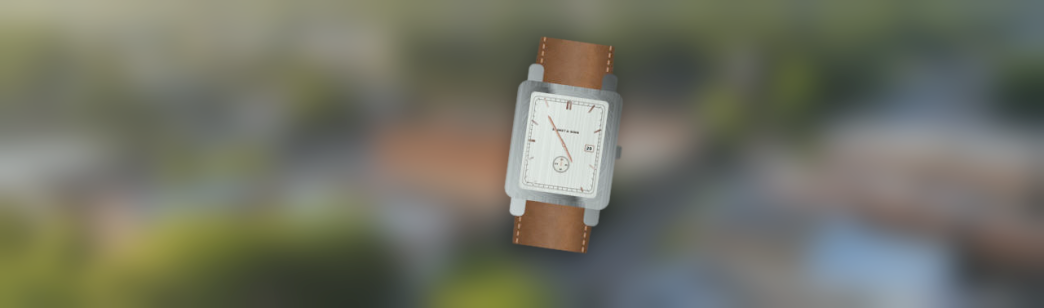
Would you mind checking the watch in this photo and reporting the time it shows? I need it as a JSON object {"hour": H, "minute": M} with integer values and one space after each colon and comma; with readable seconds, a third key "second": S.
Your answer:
{"hour": 4, "minute": 54}
